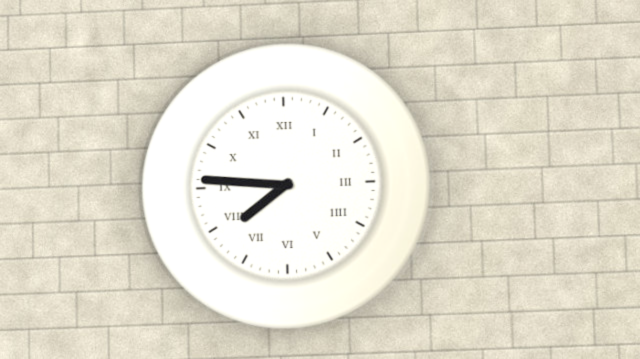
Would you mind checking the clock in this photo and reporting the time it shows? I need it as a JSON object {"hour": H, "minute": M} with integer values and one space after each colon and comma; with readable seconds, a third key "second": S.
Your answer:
{"hour": 7, "minute": 46}
